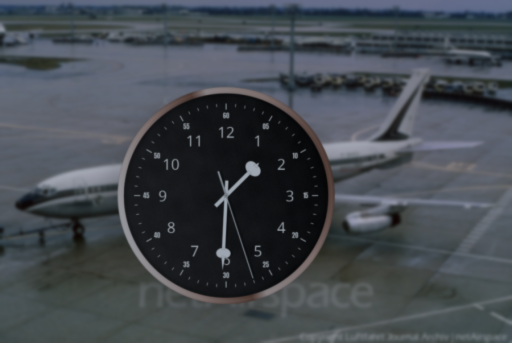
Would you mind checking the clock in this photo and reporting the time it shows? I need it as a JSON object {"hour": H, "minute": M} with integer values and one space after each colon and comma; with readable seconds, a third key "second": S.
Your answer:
{"hour": 1, "minute": 30, "second": 27}
